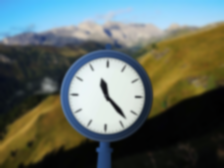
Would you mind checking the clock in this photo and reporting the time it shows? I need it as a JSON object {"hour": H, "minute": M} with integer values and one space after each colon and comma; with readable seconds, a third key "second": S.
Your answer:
{"hour": 11, "minute": 23}
